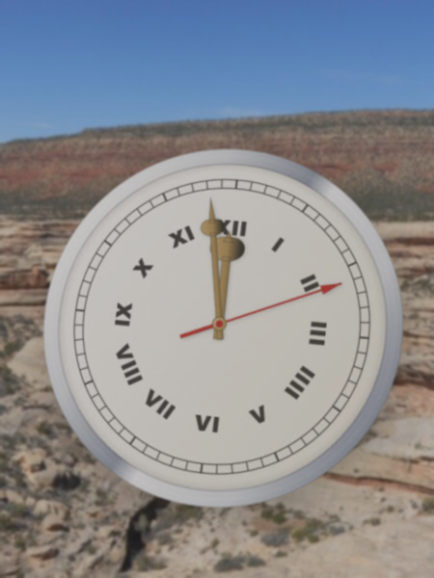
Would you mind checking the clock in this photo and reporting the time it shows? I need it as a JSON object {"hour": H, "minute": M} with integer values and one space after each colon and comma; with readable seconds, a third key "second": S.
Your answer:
{"hour": 11, "minute": 58, "second": 11}
